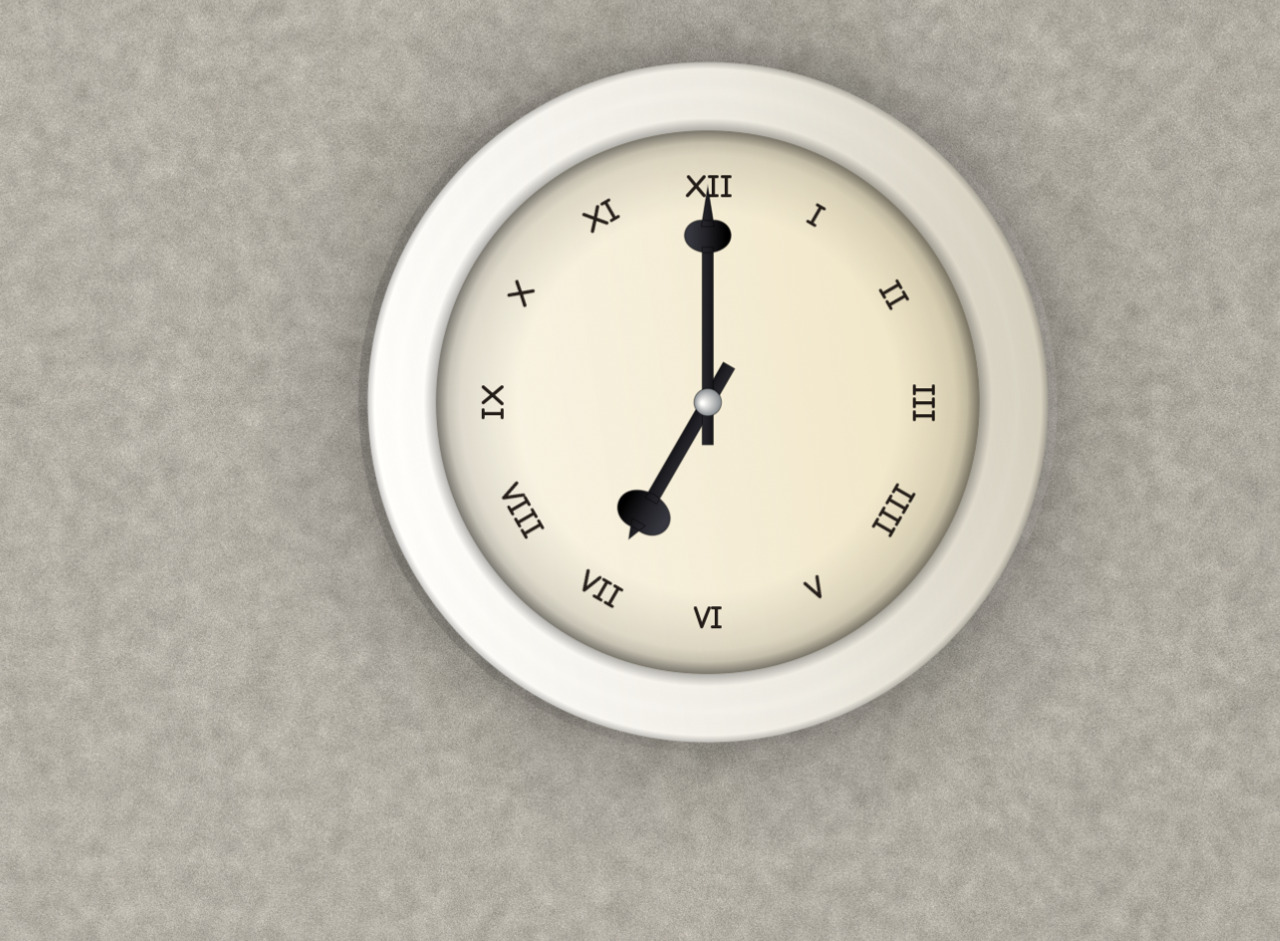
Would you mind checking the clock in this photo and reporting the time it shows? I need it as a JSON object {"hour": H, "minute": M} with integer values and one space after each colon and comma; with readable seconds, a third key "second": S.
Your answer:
{"hour": 7, "minute": 0}
